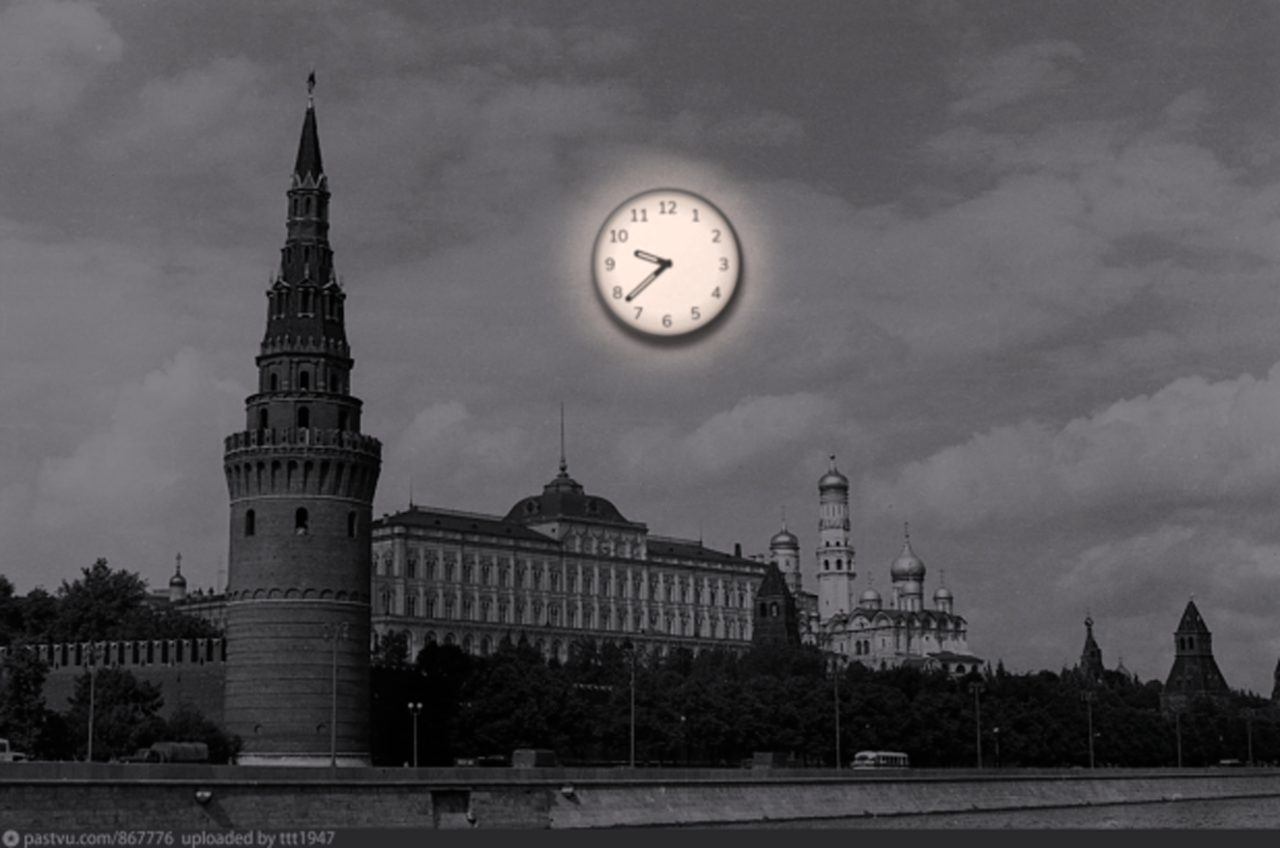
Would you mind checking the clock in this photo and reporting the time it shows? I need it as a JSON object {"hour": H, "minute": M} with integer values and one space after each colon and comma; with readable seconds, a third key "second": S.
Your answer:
{"hour": 9, "minute": 38}
